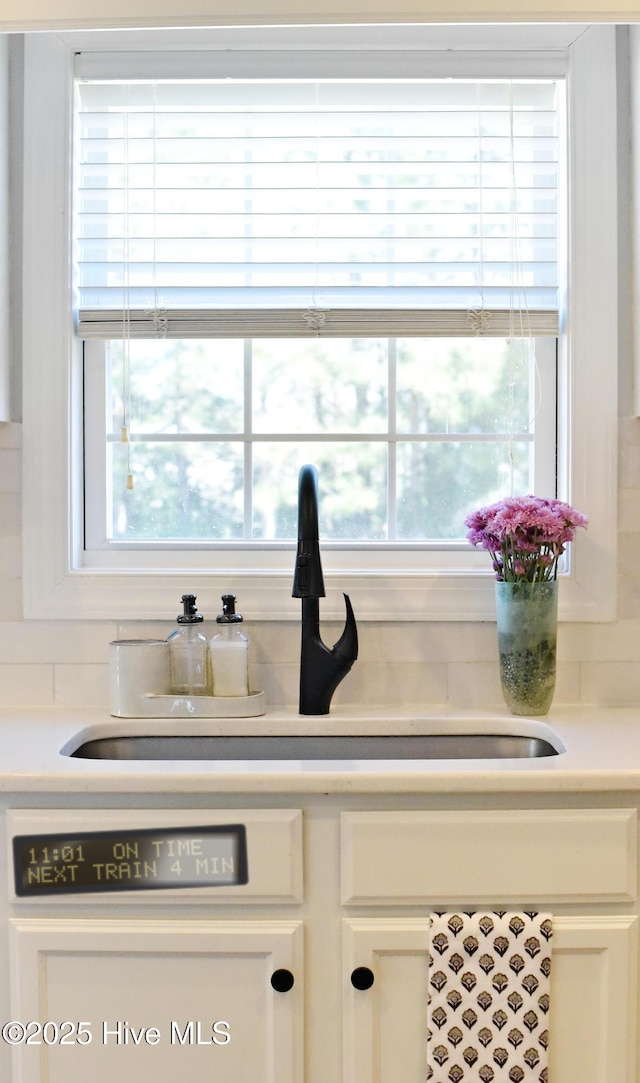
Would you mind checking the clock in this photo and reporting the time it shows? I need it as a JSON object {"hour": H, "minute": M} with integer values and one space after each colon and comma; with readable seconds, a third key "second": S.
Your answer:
{"hour": 11, "minute": 1}
